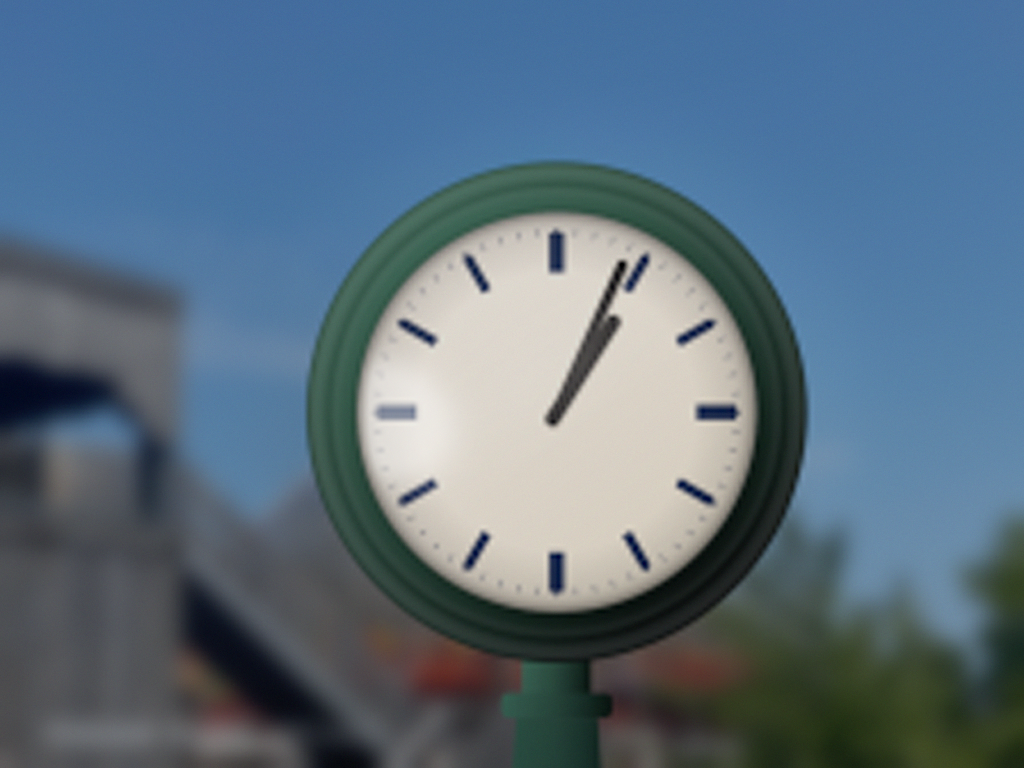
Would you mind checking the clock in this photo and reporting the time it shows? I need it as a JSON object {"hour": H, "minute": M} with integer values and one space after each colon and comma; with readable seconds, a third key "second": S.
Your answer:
{"hour": 1, "minute": 4}
